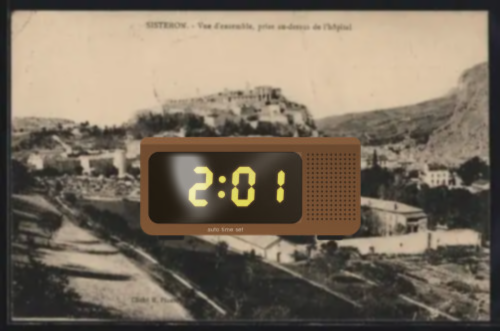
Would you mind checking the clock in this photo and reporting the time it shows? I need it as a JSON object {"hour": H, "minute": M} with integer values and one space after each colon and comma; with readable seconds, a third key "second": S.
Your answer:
{"hour": 2, "minute": 1}
